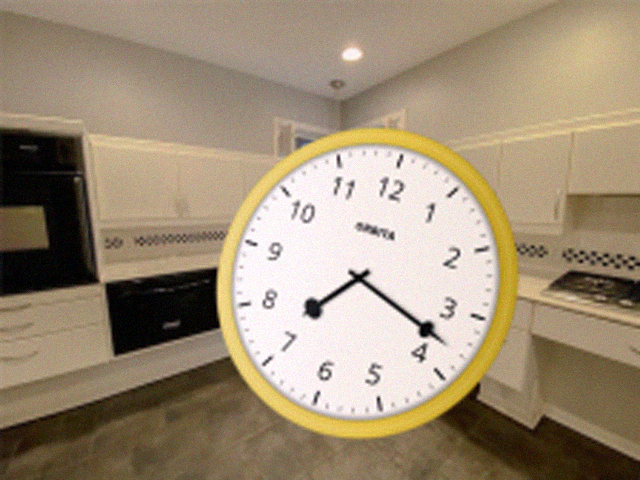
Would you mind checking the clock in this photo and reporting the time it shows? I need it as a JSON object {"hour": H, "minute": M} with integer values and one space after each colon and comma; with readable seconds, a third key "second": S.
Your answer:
{"hour": 7, "minute": 18}
